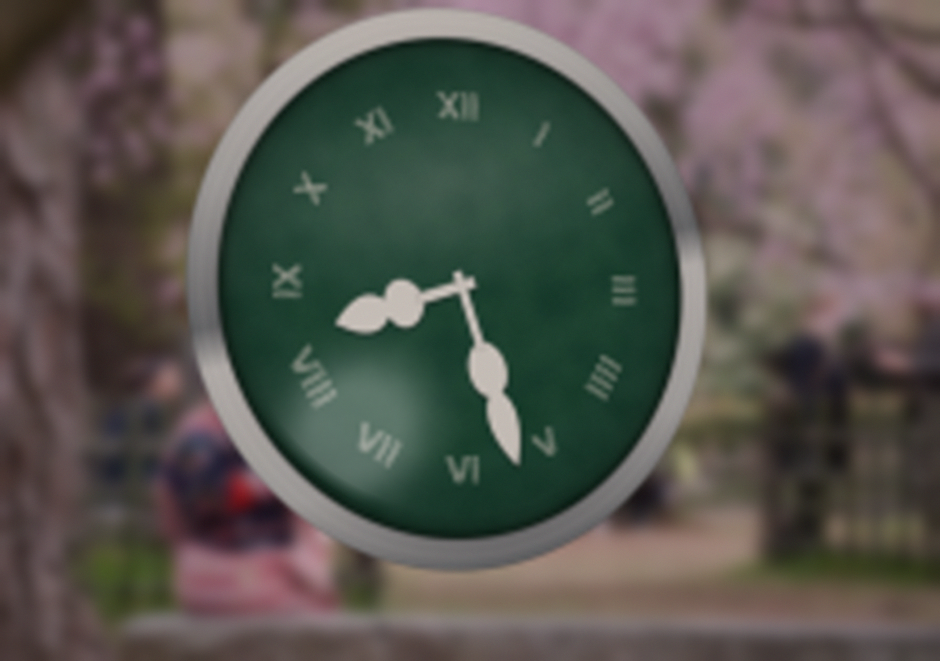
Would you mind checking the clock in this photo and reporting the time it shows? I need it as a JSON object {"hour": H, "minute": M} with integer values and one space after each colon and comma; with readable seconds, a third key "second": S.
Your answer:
{"hour": 8, "minute": 27}
